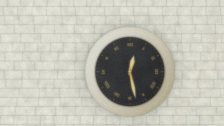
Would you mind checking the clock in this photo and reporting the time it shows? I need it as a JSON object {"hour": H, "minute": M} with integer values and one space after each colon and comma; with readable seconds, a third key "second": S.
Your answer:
{"hour": 12, "minute": 28}
